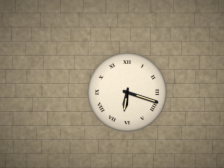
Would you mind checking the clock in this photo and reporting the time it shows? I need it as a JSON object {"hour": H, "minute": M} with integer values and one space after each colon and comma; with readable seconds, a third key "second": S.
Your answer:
{"hour": 6, "minute": 18}
